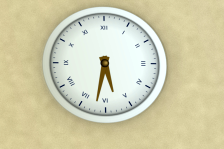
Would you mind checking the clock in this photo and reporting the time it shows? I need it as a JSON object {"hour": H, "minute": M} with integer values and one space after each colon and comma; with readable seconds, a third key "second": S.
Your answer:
{"hour": 5, "minute": 32}
